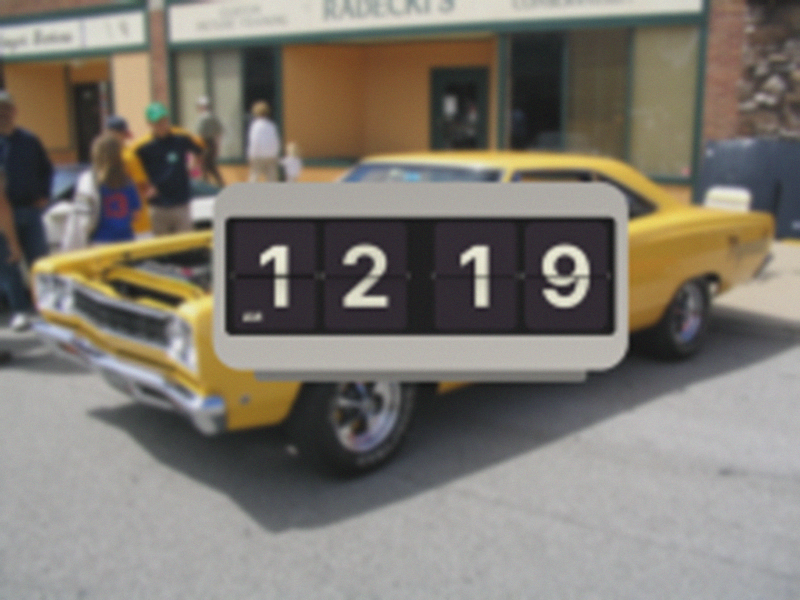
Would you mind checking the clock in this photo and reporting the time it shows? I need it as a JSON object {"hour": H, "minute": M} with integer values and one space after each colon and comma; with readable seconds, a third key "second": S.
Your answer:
{"hour": 12, "minute": 19}
